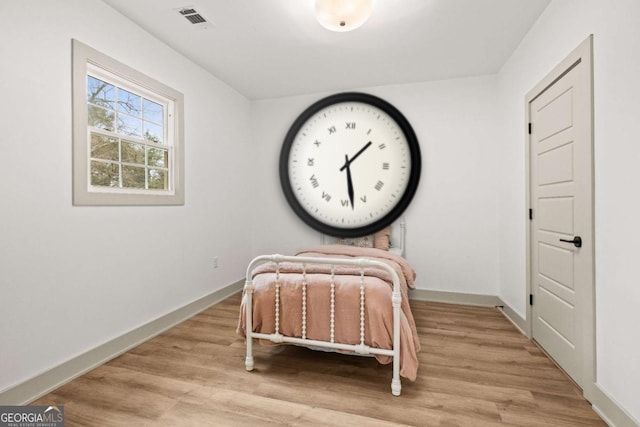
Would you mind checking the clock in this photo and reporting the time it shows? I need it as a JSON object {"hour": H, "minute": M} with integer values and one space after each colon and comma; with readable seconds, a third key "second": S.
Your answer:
{"hour": 1, "minute": 28}
